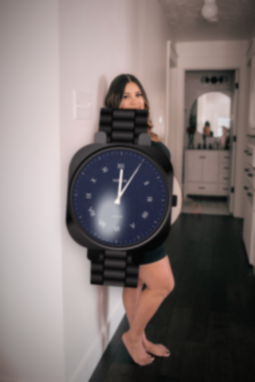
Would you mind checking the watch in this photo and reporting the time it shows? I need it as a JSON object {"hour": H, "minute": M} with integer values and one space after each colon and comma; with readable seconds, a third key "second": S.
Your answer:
{"hour": 12, "minute": 5}
